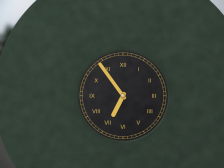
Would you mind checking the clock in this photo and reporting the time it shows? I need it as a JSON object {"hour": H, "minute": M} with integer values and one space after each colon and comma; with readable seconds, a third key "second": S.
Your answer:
{"hour": 6, "minute": 54}
